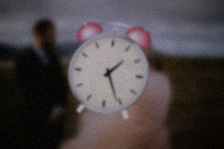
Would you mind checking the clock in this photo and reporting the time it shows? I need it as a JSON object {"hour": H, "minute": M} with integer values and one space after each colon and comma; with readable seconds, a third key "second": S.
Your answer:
{"hour": 1, "minute": 26}
